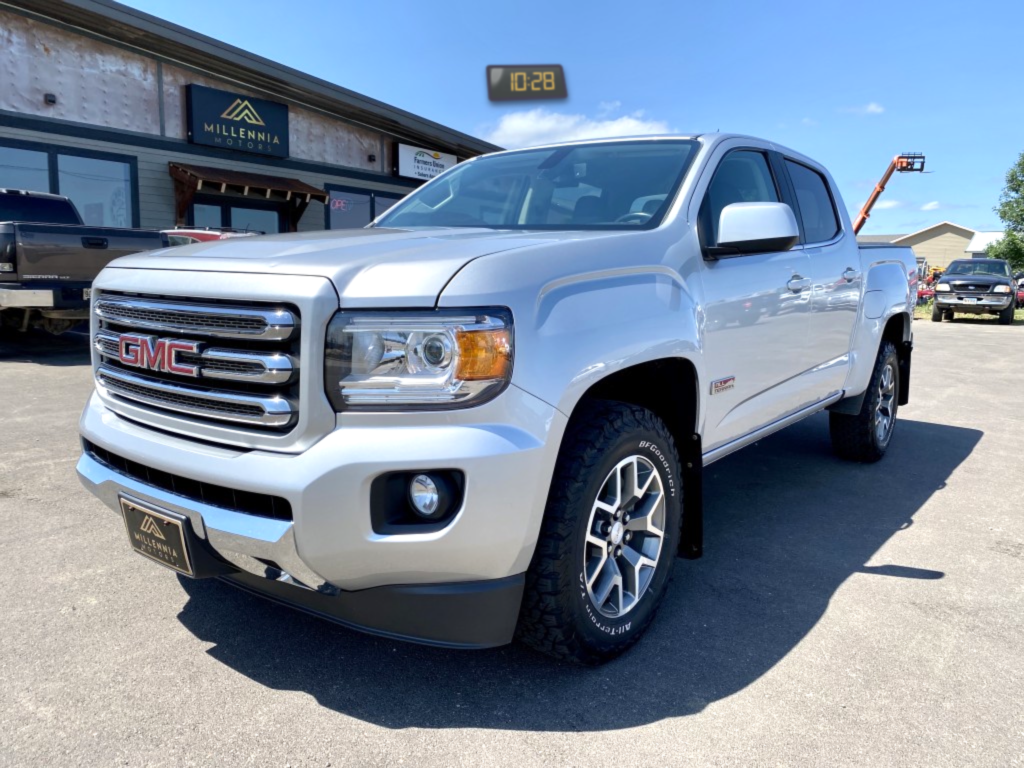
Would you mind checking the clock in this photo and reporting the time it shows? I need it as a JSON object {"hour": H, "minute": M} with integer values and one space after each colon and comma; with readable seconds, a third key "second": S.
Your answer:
{"hour": 10, "minute": 28}
